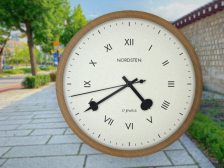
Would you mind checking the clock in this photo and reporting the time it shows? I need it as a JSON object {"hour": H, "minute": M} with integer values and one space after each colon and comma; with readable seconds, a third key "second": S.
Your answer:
{"hour": 4, "minute": 39, "second": 43}
